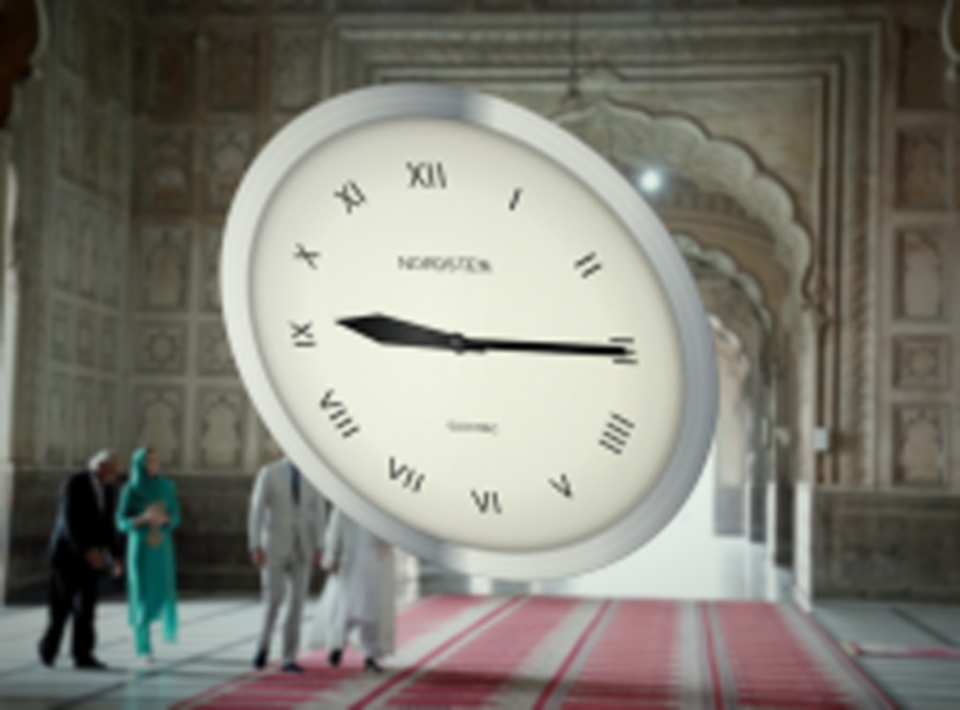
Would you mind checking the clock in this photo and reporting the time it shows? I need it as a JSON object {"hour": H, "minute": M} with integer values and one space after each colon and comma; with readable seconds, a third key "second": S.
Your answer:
{"hour": 9, "minute": 15}
